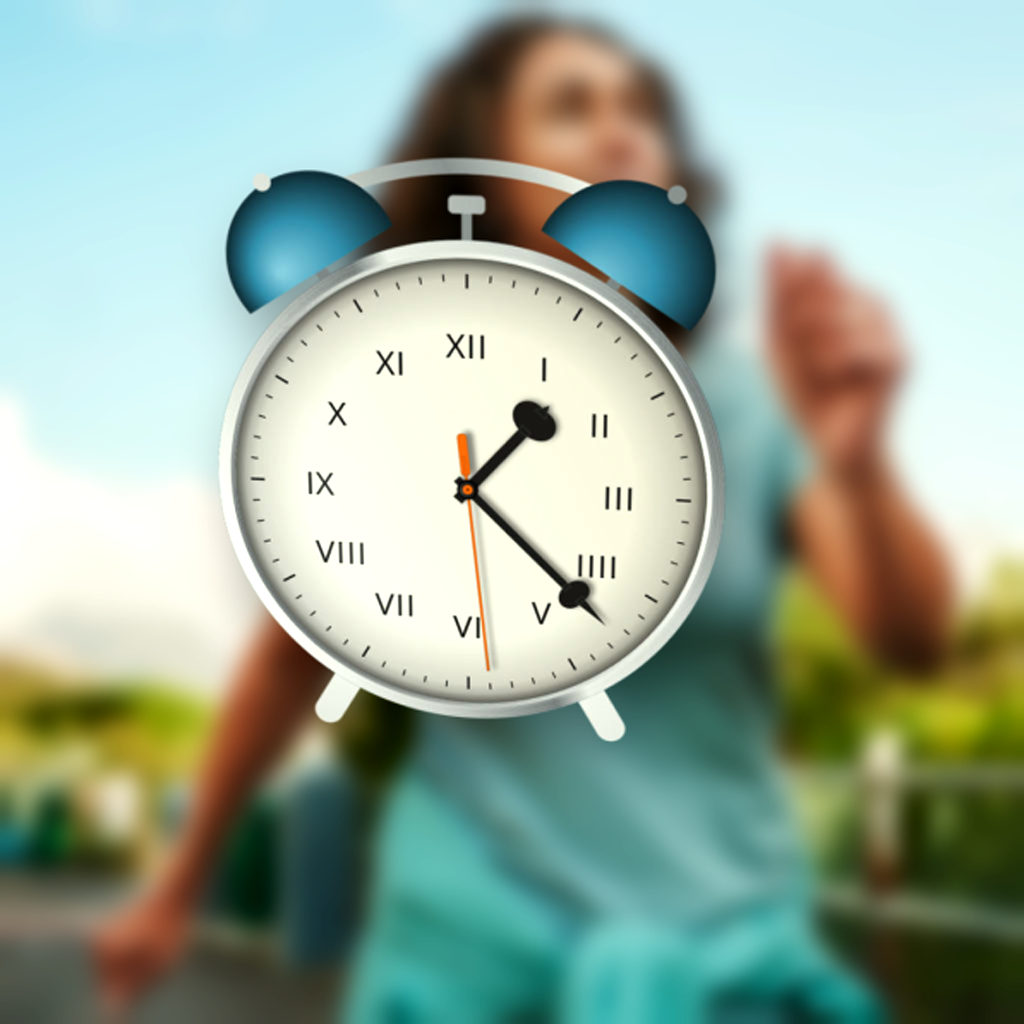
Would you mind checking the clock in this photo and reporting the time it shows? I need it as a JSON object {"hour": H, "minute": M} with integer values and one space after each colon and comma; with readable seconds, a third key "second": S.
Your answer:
{"hour": 1, "minute": 22, "second": 29}
